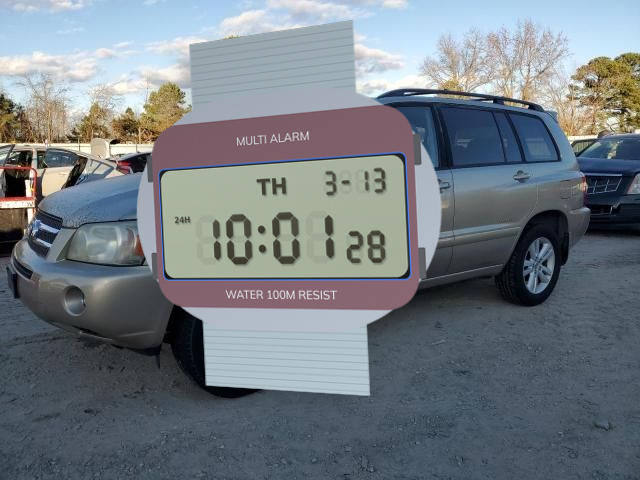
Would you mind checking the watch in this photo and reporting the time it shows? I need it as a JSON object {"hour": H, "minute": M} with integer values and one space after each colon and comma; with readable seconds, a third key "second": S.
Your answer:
{"hour": 10, "minute": 1, "second": 28}
